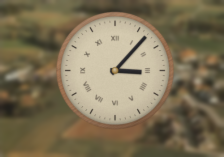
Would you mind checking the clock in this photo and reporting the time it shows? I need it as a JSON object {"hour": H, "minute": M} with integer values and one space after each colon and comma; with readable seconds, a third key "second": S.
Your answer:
{"hour": 3, "minute": 7}
